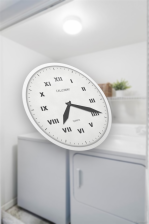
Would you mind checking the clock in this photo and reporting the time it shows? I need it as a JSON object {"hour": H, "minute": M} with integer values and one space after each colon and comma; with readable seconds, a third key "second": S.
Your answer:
{"hour": 7, "minute": 19}
